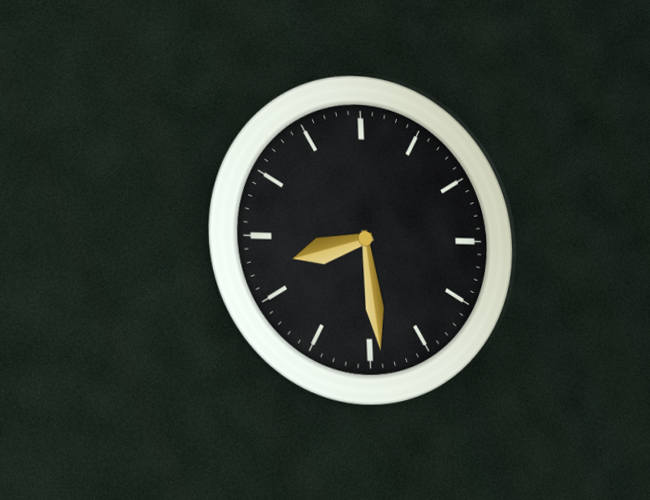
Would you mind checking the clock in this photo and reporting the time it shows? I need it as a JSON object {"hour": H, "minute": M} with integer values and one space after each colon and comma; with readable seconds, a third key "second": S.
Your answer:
{"hour": 8, "minute": 29}
